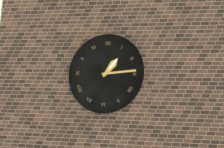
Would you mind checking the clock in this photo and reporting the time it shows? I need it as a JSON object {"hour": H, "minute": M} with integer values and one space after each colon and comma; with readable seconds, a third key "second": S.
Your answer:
{"hour": 1, "minute": 14}
